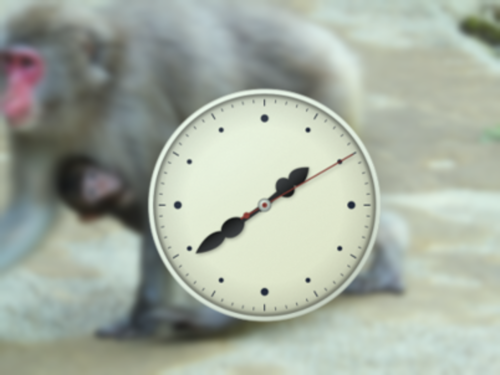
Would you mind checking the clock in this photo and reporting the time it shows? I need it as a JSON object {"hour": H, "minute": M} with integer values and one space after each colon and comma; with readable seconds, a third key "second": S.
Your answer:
{"hour": 1, "minute": 39, "second": 10}
